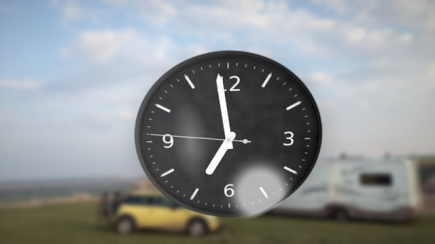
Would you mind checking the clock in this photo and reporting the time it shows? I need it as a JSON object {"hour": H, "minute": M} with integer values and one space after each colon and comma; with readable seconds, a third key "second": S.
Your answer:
{"hour": 6, "minute": 58, "second": 46}
